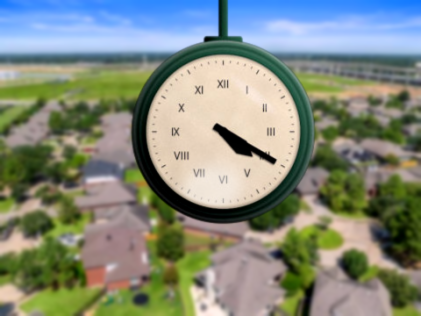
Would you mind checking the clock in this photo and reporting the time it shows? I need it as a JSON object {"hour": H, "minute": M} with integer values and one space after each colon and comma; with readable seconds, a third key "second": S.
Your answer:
{"hour": 4, "minute": 20}
